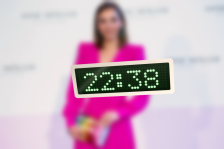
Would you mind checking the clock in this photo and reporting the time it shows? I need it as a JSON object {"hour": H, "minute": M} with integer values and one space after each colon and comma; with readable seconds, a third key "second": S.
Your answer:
{"hour": 22, "minute": 38}
